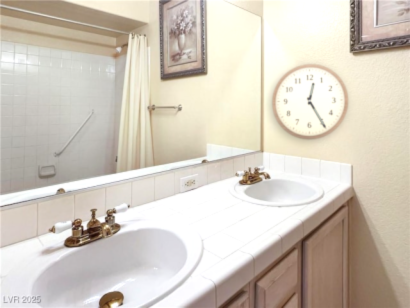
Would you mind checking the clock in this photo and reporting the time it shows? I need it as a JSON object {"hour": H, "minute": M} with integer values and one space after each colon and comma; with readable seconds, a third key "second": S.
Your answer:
{"hour": 12, "minute": 25}
